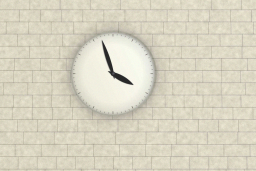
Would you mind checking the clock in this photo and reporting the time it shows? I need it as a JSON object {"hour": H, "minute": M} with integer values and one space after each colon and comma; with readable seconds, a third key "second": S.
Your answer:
{"hour": 3, "minute": 57}
